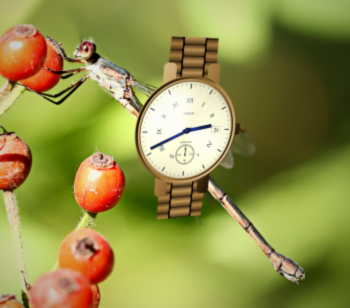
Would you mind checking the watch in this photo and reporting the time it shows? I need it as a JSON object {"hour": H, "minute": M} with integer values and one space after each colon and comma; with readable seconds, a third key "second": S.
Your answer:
{"hour": 2, "minute": 41}
